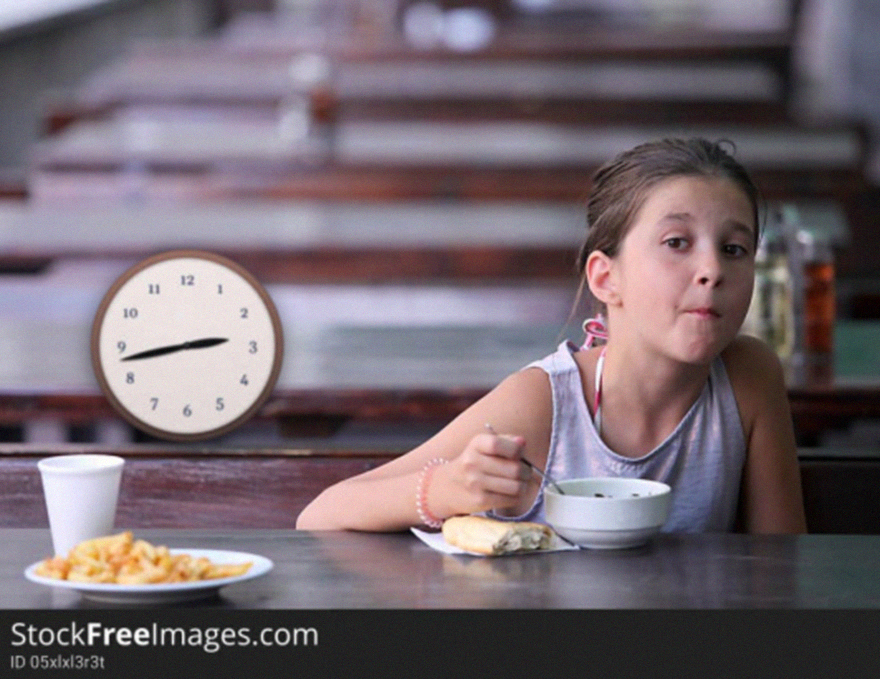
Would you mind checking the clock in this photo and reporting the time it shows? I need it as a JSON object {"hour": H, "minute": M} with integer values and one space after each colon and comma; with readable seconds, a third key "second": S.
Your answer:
{"hour": 2, "minute": 43}
